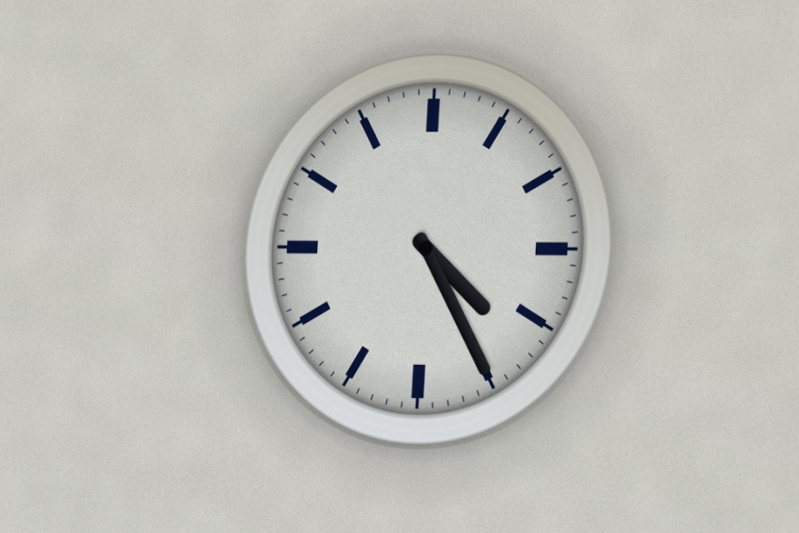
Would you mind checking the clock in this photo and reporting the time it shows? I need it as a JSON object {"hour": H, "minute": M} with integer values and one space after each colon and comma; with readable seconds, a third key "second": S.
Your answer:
{"hour": 4, "minute": 25}
